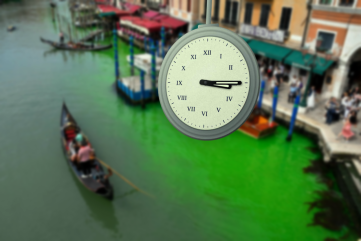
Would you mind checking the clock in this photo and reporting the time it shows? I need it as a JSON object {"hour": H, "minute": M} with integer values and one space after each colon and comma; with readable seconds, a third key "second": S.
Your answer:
{"hour": 3, "minute": 15}
